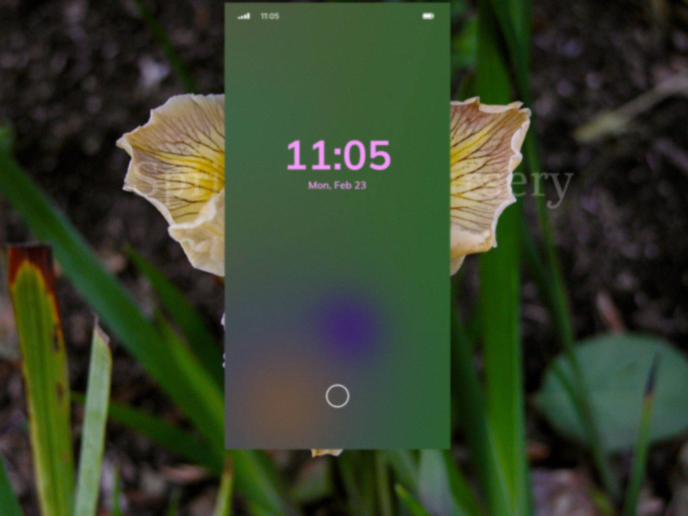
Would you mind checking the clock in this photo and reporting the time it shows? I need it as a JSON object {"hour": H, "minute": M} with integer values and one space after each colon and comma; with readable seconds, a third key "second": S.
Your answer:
{"hour": 11, "minute": 5}
